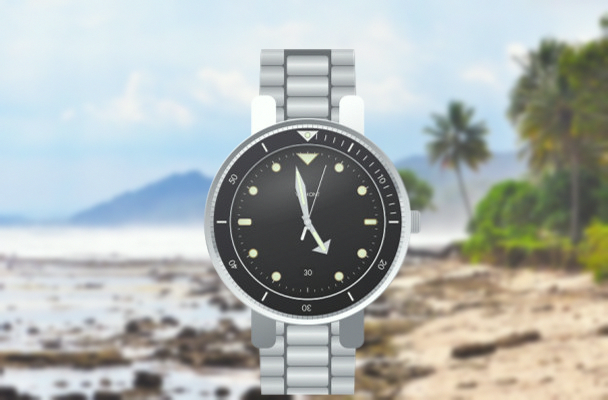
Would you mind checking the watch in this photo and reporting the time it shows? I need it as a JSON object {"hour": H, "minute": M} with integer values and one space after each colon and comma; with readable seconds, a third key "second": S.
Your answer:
{"hour": 4, "minute": 58, "second": 3}
